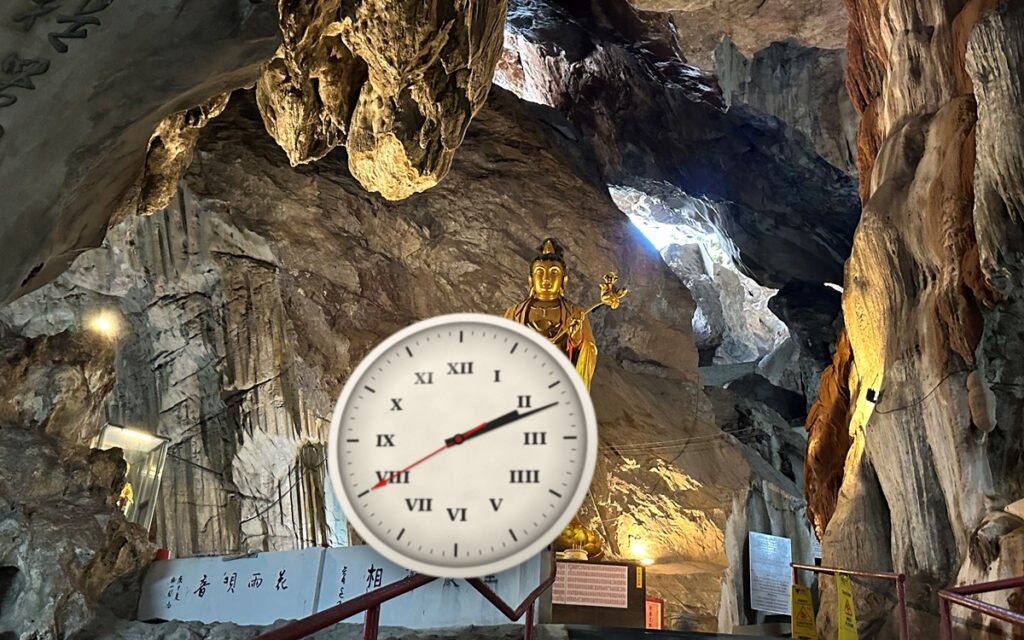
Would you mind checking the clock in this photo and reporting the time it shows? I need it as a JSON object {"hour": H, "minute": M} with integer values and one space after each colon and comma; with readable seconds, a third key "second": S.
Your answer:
{"hour": 2, "minute": 11, "second": 40}
